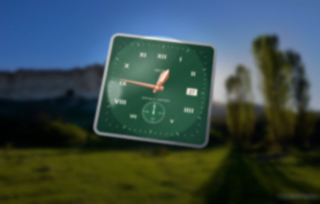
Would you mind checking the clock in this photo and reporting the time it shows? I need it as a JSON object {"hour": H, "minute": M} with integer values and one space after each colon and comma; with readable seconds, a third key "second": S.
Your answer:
{"hour": 12, "minute": 46}
